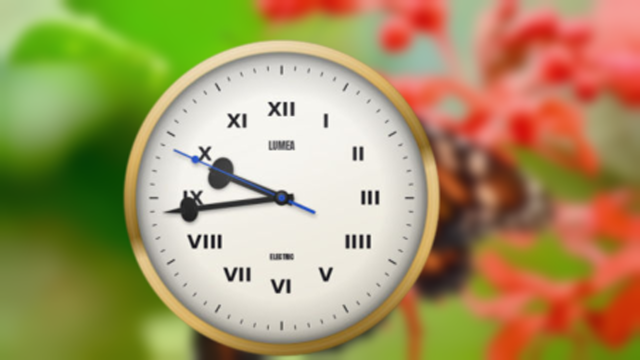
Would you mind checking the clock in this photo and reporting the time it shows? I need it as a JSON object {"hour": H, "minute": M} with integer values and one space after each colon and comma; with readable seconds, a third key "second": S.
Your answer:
{"hour": 9, "minute": 43, "second": 49}
